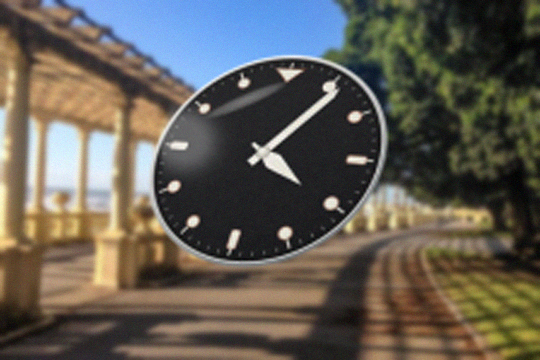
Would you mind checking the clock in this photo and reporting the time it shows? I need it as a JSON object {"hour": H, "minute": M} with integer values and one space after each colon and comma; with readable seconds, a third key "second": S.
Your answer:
{"hour": 4, "minute": 6}
